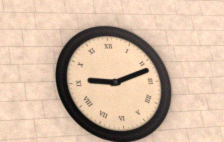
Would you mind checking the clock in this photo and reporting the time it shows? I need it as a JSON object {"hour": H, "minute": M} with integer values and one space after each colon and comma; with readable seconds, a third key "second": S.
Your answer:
{"hour": 9, "minute": 12}
